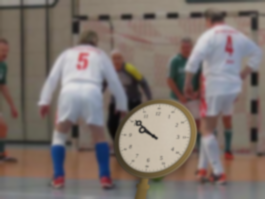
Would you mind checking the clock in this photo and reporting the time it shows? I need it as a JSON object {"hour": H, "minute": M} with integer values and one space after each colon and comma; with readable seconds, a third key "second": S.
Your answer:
{"hour": 9, "minute": 51}
